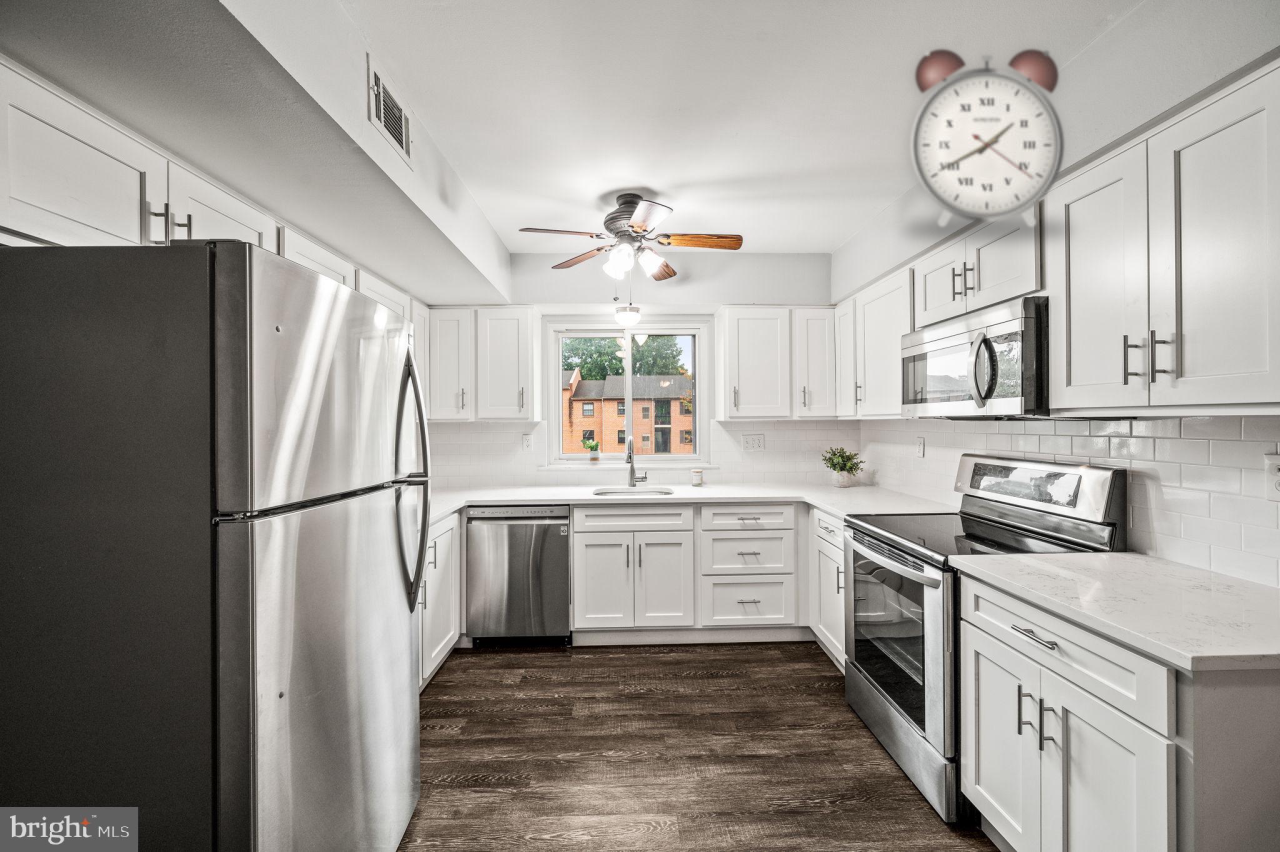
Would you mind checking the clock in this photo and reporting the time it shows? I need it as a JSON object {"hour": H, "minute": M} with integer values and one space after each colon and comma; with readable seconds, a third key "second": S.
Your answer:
{"hour": 1, "minute": 40, "second": 21}
